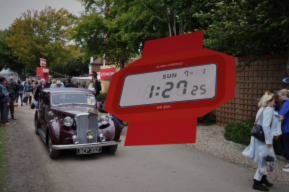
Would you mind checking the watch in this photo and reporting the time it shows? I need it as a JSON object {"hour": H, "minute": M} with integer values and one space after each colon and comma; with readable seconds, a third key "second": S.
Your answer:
{"hour": 1, "minute": 27, "second": 25}
